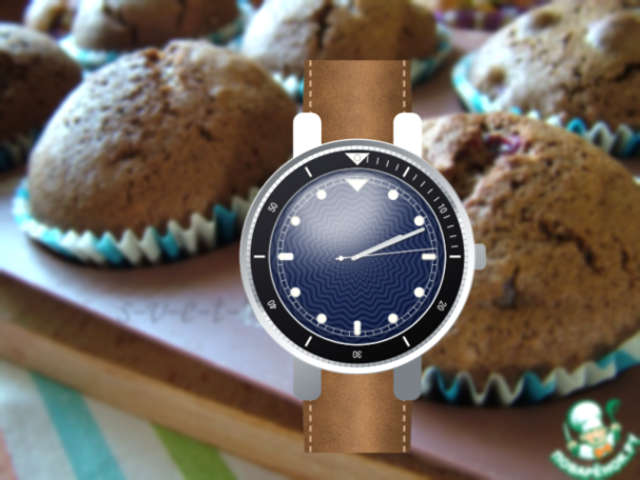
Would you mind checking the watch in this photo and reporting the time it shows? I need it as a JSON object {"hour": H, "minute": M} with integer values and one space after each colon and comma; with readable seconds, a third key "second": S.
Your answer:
{"hour": 2, "minute": 11, "second": 14}
